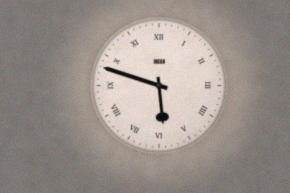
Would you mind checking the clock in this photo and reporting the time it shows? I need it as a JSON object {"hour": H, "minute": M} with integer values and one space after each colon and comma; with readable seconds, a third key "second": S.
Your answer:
{"hour": 5, "minute": 48}
